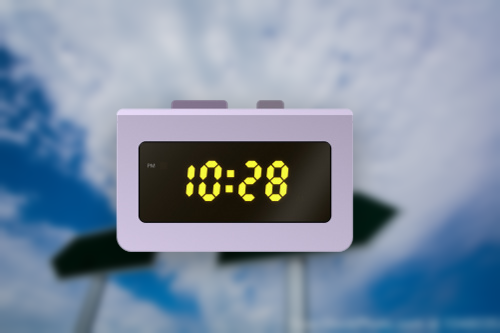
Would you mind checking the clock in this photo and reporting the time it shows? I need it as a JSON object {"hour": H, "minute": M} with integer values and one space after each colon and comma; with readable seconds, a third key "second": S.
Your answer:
{"hour": 10, "minute": 28}
